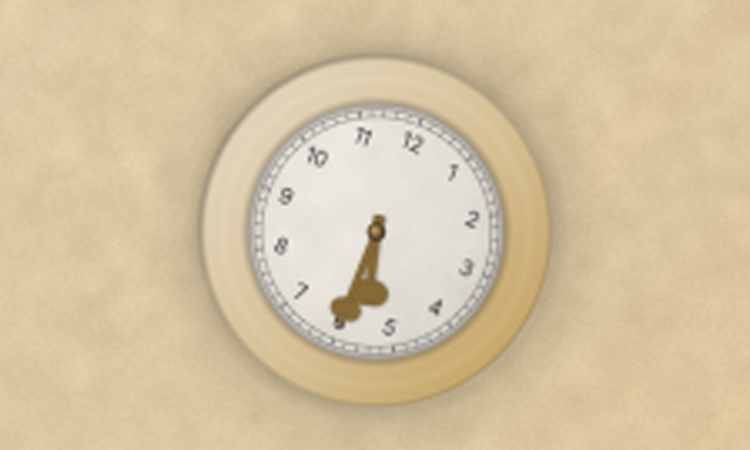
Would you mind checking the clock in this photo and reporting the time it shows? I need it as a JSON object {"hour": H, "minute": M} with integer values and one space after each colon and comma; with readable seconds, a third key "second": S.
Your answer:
{"hour": 5, "minute": 30}
